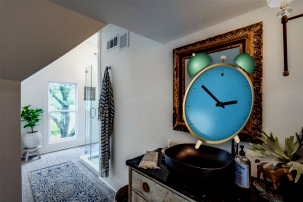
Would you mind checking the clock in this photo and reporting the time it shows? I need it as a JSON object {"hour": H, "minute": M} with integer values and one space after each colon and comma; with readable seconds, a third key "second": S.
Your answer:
{"hour": 2, "minute": 52}
